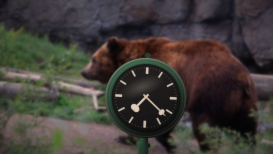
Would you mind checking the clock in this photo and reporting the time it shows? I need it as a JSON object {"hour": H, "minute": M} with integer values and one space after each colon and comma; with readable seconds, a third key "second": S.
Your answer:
{"hour": 7, "minute": 22}
